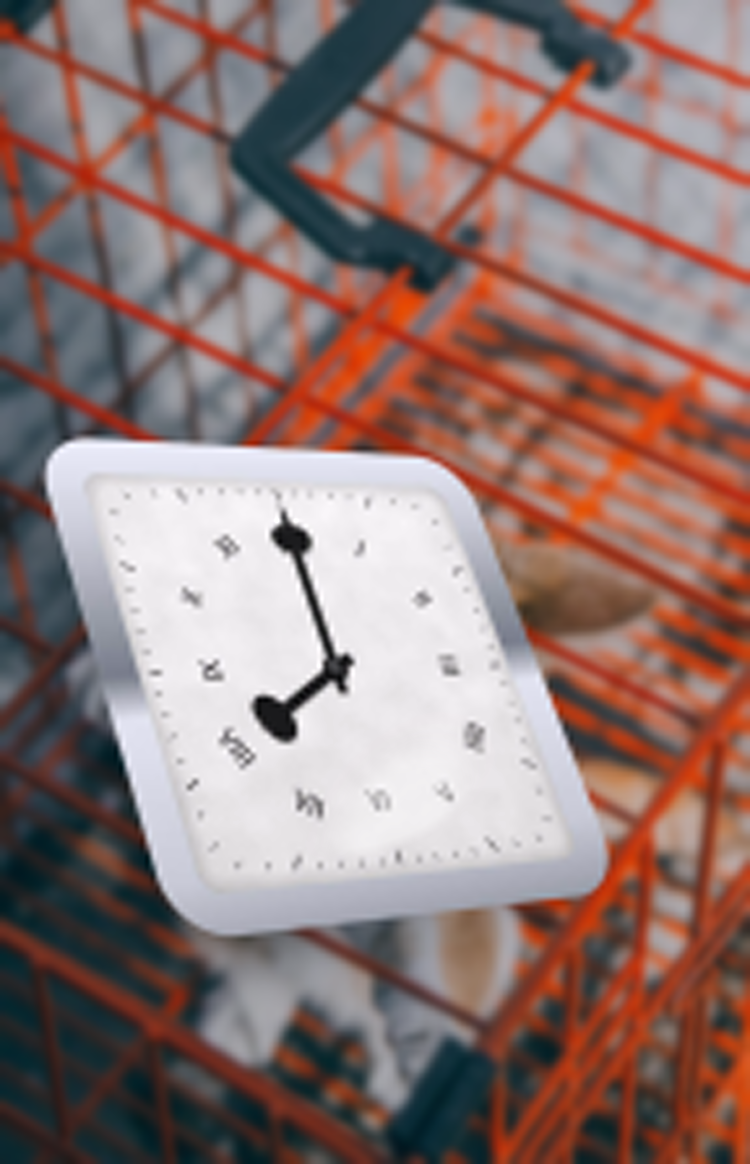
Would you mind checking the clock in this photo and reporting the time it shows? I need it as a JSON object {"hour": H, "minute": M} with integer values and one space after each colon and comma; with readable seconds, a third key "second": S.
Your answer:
{"hour": 8, "minute": 0}
